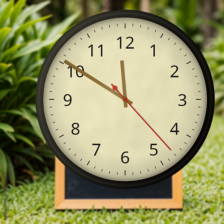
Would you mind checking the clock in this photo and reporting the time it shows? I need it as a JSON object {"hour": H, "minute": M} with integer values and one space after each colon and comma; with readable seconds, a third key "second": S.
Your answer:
{"hour": 11, "minute": 50, "second": 23}
